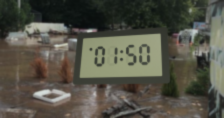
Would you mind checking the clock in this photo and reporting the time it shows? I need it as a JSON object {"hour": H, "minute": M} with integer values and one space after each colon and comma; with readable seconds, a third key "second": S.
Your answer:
{"hour": 1, "minute": 50}
